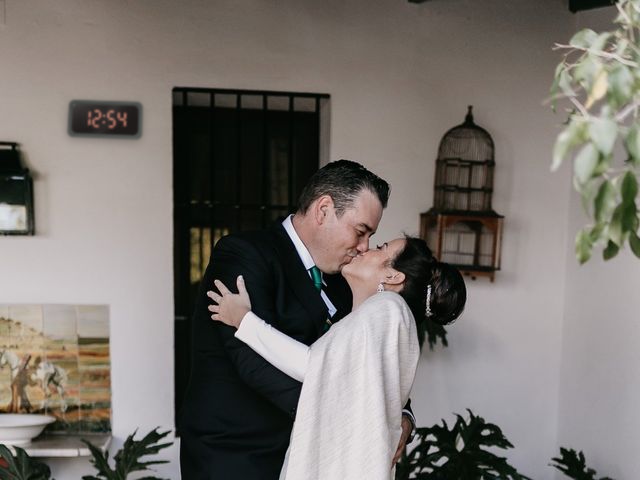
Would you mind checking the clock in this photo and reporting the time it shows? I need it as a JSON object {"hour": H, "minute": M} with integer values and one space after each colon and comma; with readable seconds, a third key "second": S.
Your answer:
{"hour": 12, "minute": 54}
